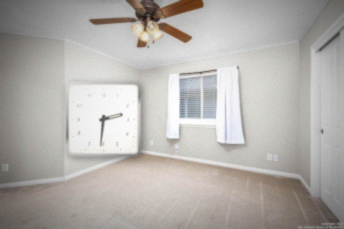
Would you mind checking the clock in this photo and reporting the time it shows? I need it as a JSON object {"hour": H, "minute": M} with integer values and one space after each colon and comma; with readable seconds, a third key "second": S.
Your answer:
{"hour": 2, "minute": 31}
